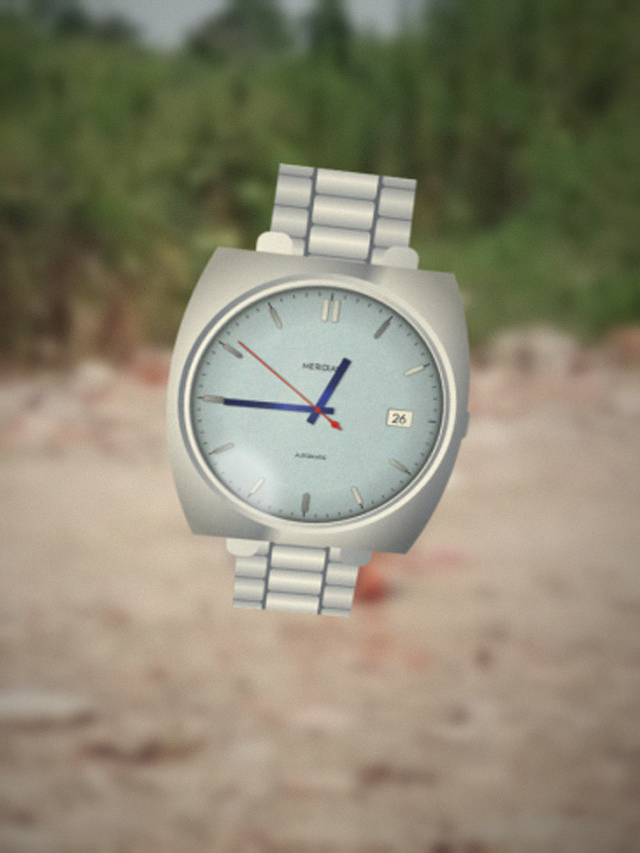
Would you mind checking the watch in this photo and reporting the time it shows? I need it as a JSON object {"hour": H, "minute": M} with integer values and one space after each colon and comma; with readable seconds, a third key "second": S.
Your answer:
{"hour": 12, "minute": 44, "second": 51}
